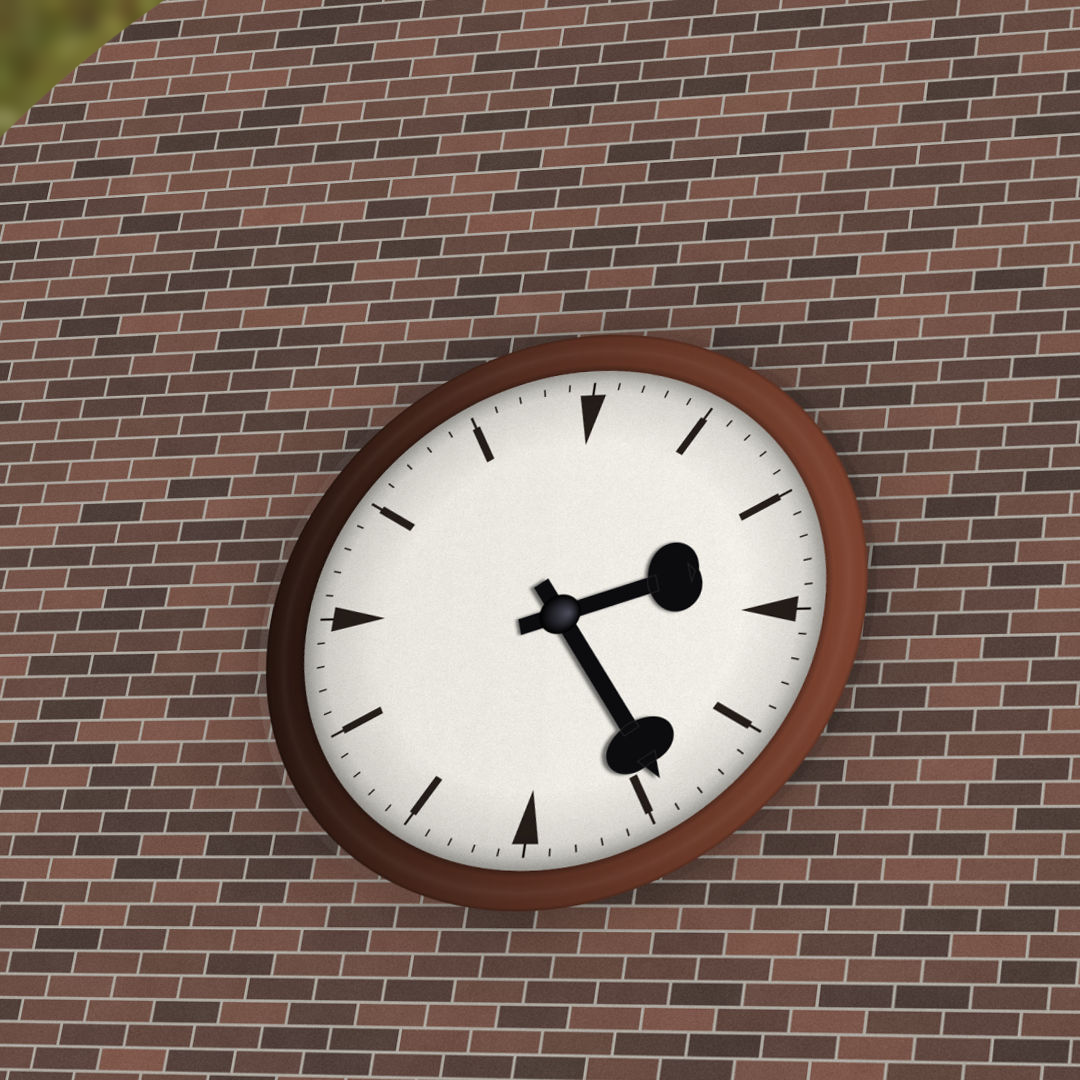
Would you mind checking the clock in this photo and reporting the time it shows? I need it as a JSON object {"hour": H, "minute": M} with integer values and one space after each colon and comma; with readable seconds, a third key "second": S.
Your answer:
{"hour": 2, "minute": 24}
